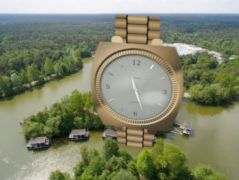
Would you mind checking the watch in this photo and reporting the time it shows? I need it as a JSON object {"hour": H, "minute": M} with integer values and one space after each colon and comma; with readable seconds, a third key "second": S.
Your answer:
{"hour": 11, "minute": 27}
